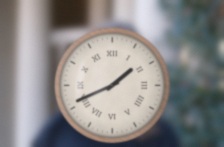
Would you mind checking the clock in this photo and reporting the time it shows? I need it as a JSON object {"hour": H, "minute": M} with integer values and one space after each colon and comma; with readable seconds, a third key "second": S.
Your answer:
{"hour": 1, "minute": 41}
